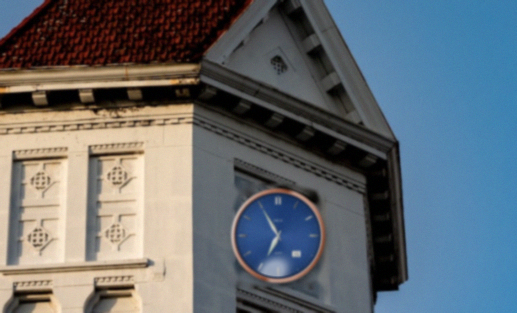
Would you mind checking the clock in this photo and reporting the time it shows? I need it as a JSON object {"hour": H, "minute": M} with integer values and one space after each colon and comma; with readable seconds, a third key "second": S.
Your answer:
{"hour": 6, "minute": 55}
